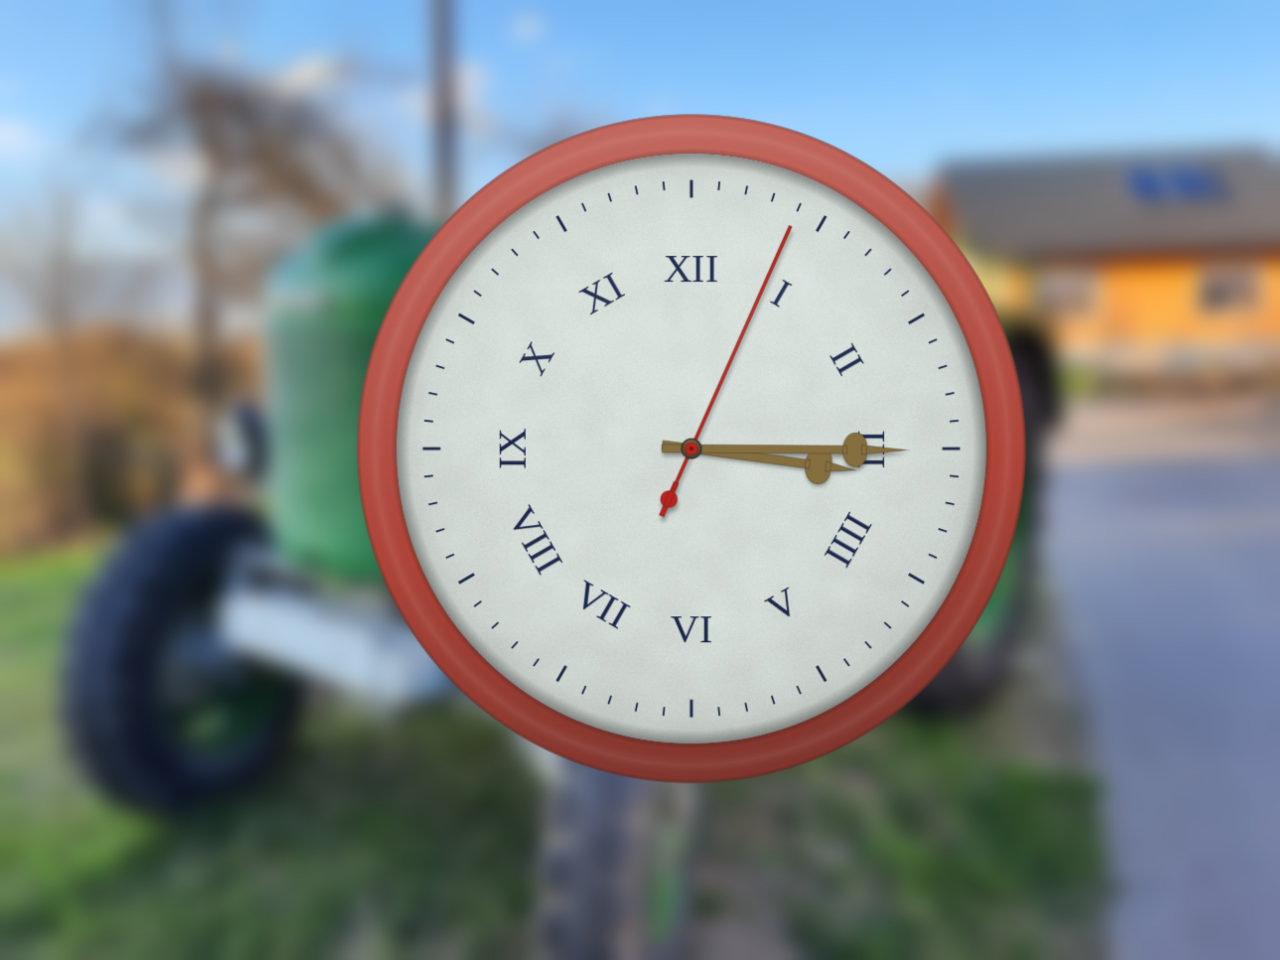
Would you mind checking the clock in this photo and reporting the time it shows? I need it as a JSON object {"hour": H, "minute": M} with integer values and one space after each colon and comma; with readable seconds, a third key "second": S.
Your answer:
{"hour": 3, "minute": 15, "second": 4}
